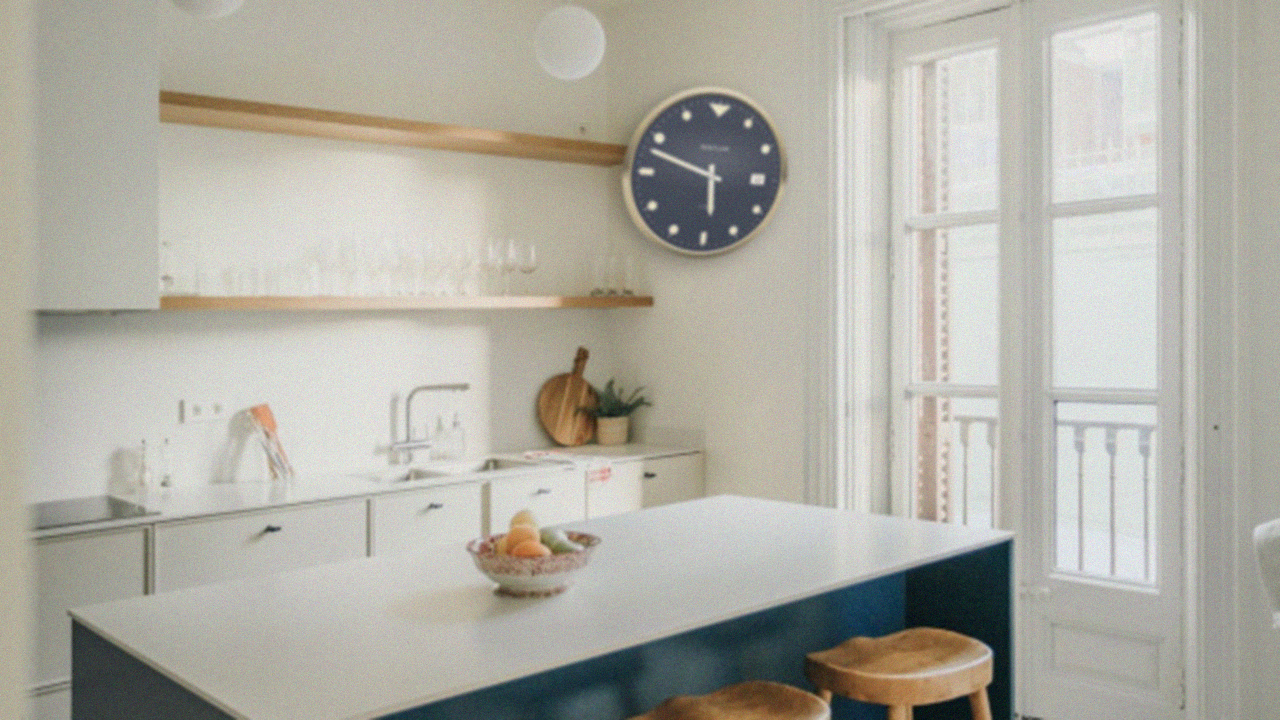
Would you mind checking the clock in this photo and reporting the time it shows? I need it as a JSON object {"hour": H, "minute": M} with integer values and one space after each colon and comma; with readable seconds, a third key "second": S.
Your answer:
{"hour": 5, "minute": 48}
